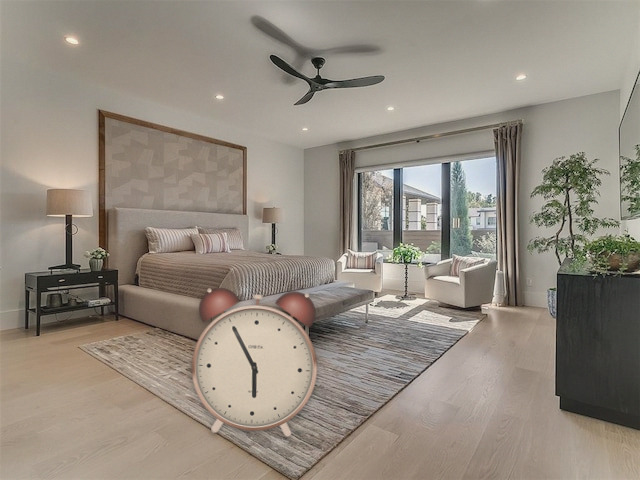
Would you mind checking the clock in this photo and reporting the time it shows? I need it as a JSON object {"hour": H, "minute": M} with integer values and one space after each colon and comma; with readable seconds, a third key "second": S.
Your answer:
{"hour": 5, "minute": 55}
